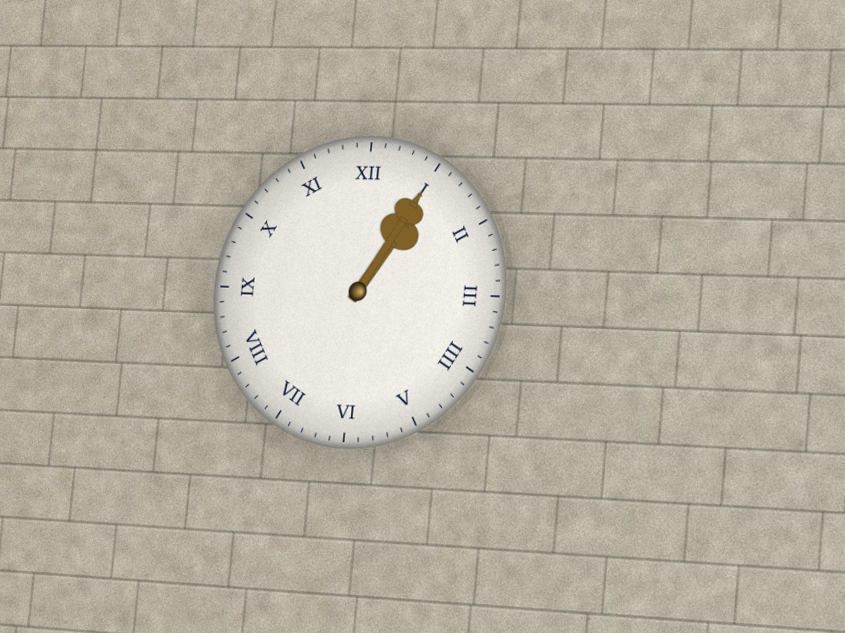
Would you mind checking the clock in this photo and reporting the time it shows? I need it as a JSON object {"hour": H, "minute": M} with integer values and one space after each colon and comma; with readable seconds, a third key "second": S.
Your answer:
{"hour": 1, "minute": 5}
